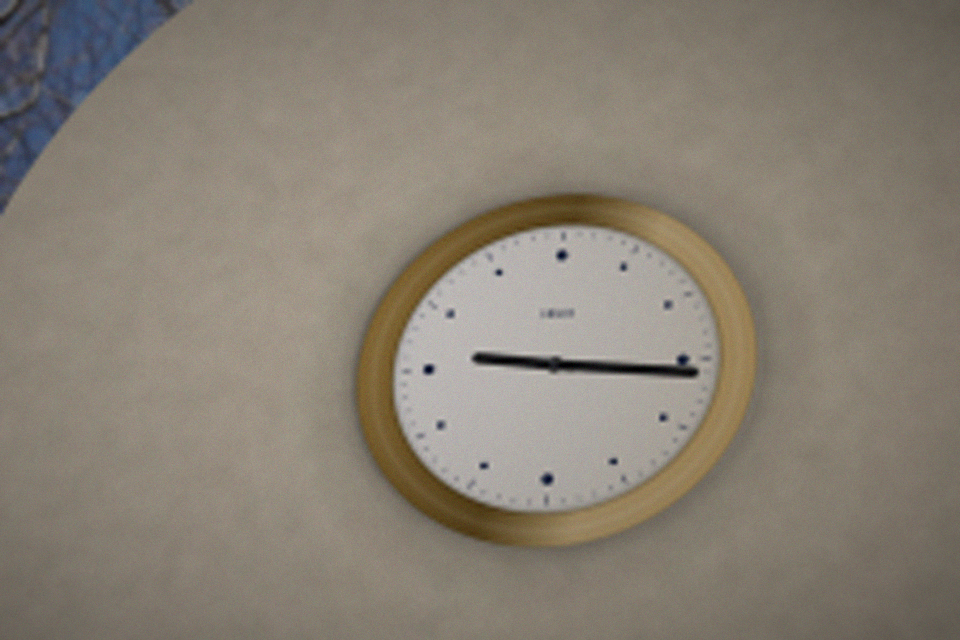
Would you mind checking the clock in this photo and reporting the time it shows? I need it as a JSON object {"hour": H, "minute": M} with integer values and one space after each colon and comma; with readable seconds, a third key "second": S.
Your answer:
{"hour": 9, "minute": 16}
